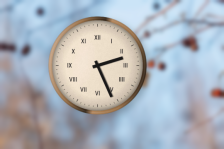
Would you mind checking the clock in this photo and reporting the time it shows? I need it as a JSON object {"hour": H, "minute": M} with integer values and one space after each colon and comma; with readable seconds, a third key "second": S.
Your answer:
{"hour": 2, "minute": 26}
